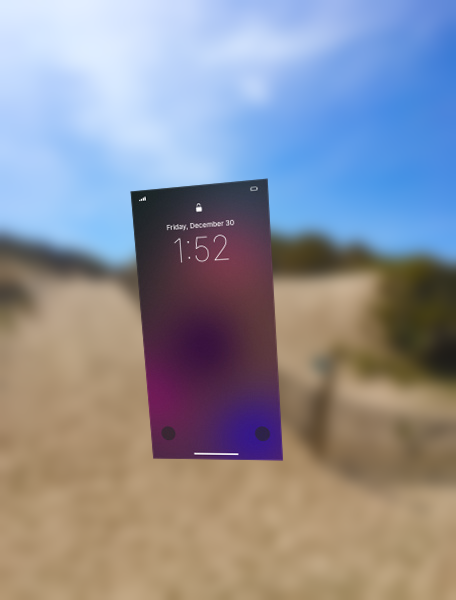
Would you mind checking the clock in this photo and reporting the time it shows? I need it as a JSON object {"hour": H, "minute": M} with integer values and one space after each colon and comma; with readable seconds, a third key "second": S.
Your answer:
{"hour": 1, "minute": 52}
